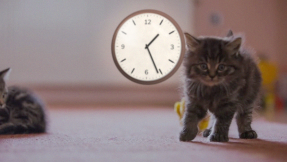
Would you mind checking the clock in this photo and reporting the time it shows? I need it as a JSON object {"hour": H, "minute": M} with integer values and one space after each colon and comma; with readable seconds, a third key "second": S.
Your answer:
{"hour": 1, "minute": 26}
